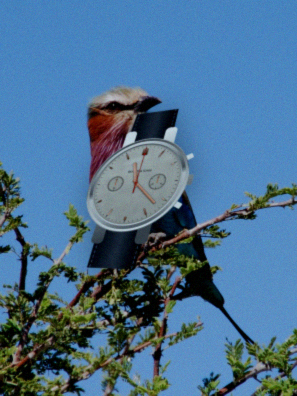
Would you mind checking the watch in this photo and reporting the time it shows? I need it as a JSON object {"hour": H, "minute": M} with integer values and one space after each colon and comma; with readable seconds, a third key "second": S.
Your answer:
{"hour": 11, "minute": 22}
